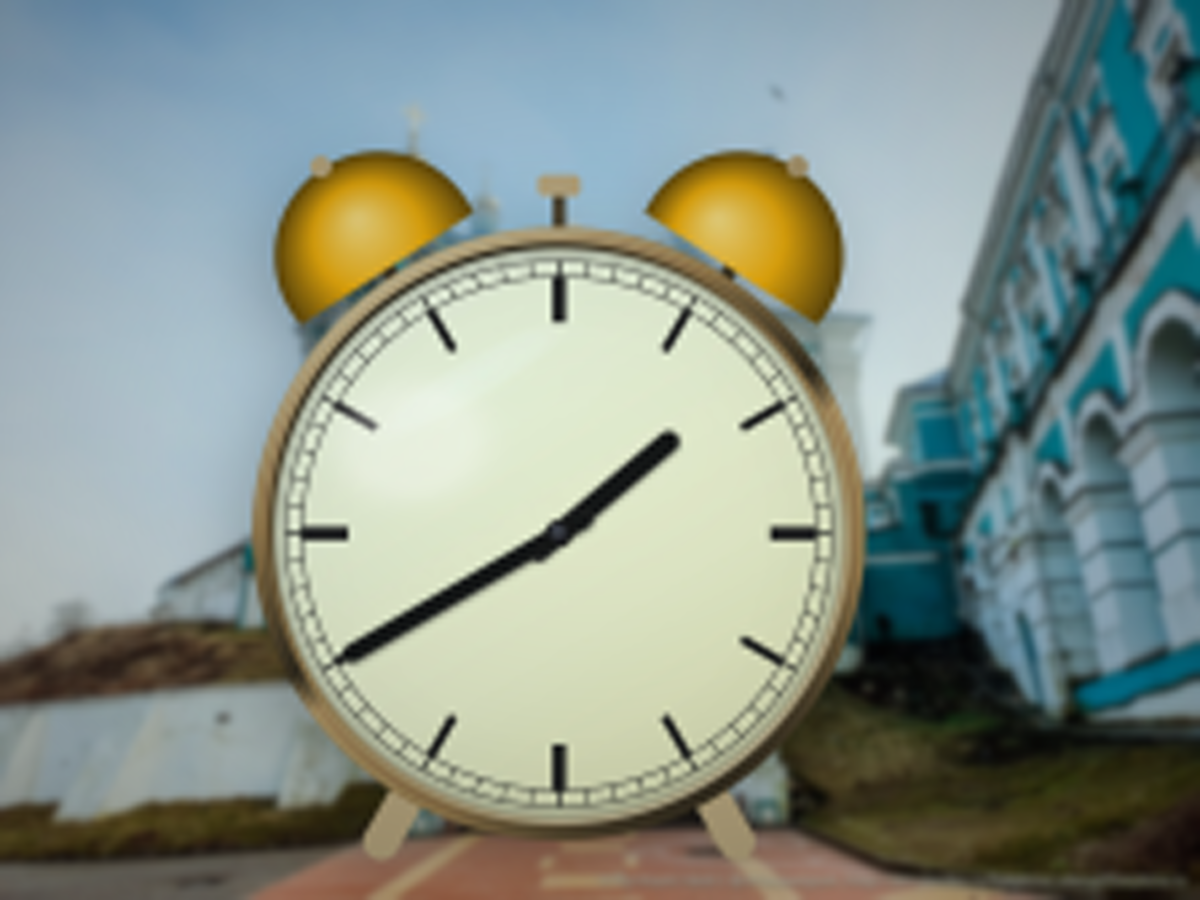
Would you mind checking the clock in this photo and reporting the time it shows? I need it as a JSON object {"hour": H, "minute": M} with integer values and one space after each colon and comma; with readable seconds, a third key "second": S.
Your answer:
{"hour": 1, "minute": 40}
